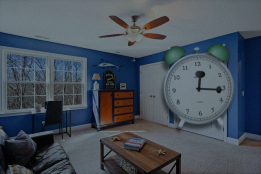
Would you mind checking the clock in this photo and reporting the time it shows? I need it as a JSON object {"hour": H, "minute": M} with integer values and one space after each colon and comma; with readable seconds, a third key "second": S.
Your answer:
{"hour": 12, "minute": 16}
